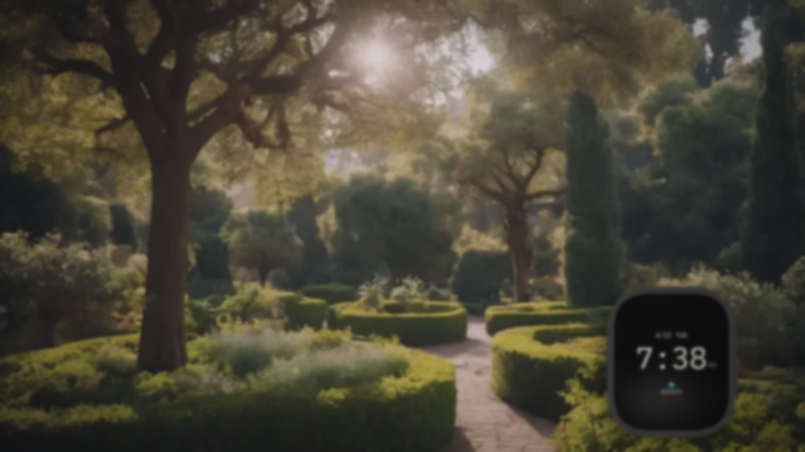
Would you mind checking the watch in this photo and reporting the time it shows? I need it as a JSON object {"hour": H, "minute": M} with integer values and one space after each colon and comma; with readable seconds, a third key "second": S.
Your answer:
{"hour": 7, "minute": 38}
